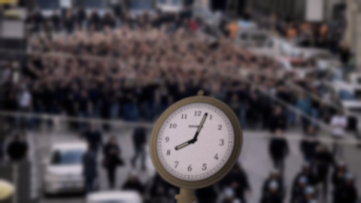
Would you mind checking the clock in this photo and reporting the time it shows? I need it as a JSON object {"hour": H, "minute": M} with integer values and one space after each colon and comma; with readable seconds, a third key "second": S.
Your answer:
{"hour": 8, "minute": 3}
